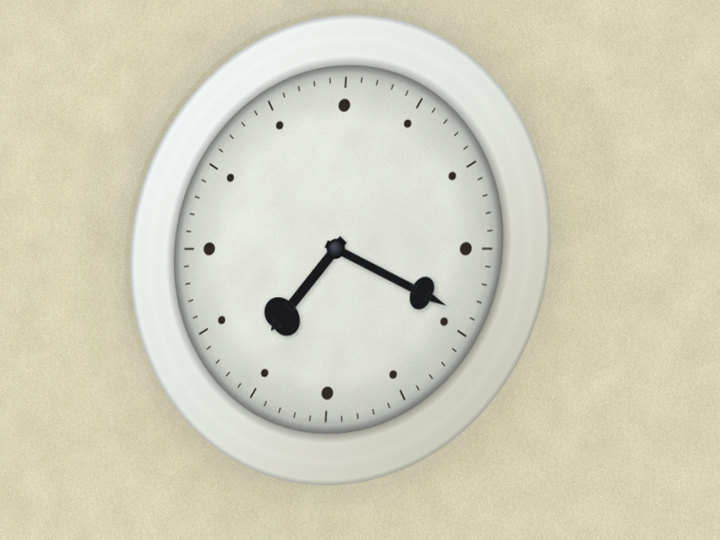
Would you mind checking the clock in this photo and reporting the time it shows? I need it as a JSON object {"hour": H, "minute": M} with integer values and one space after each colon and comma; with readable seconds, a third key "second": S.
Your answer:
{"hour": 7, "minute": 19}
